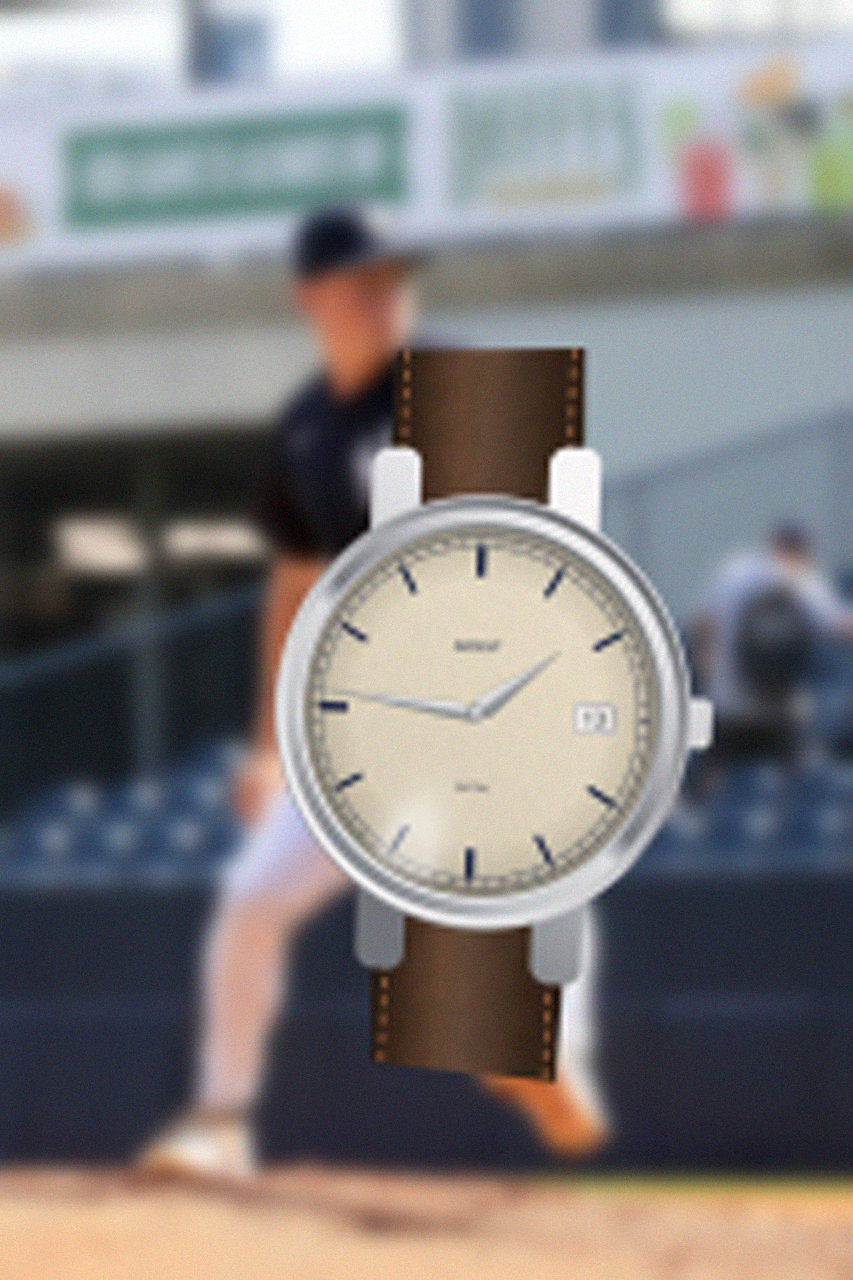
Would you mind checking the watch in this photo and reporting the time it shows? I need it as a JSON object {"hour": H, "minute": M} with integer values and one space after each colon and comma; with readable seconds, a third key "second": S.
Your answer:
{"hour": 1, "minute": 46}
